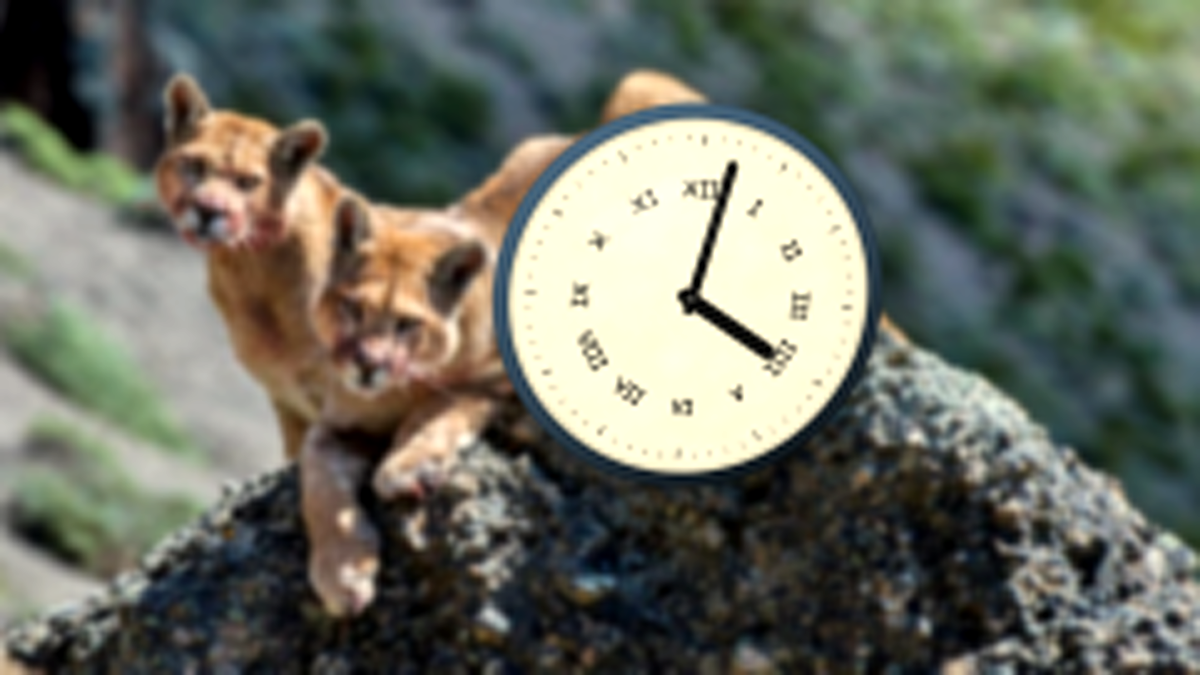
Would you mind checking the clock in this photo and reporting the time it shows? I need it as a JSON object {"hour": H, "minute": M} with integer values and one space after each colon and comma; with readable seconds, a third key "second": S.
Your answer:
{"hour": 4, "minute": 2}
